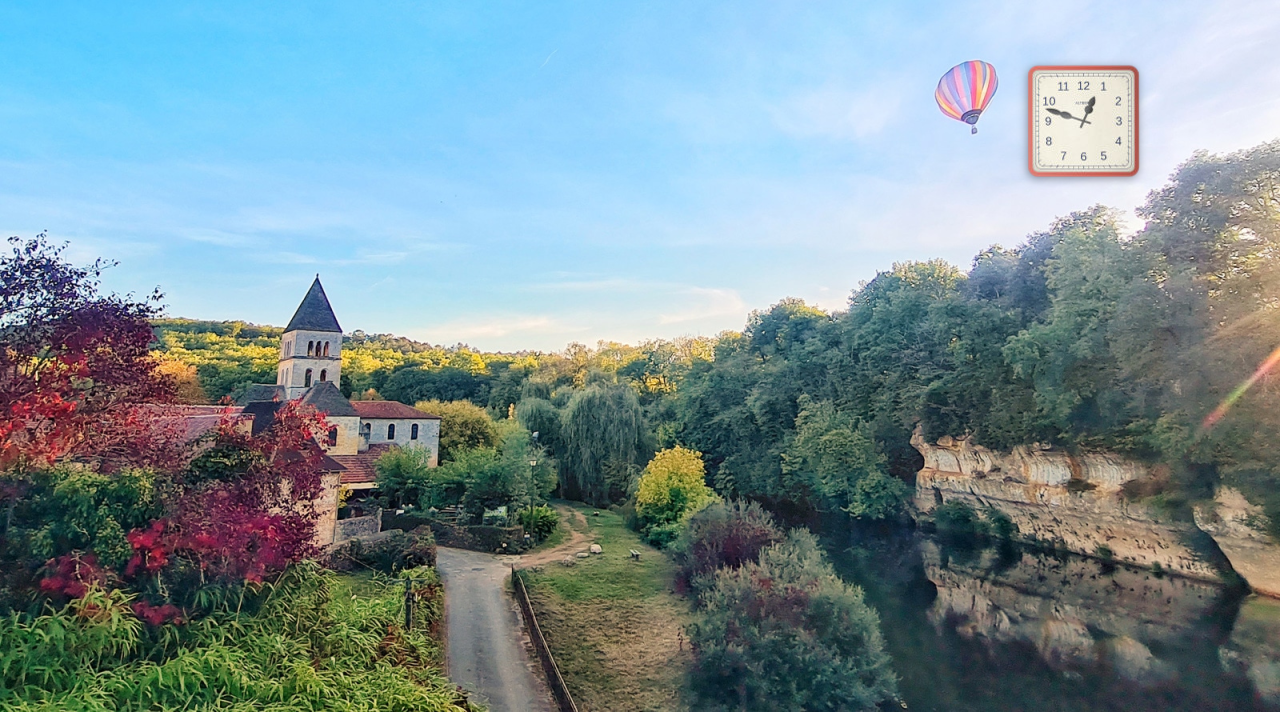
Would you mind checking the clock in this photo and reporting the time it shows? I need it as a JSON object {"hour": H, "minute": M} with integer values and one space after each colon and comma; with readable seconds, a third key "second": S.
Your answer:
{"hour": 12, "minute": 48}
